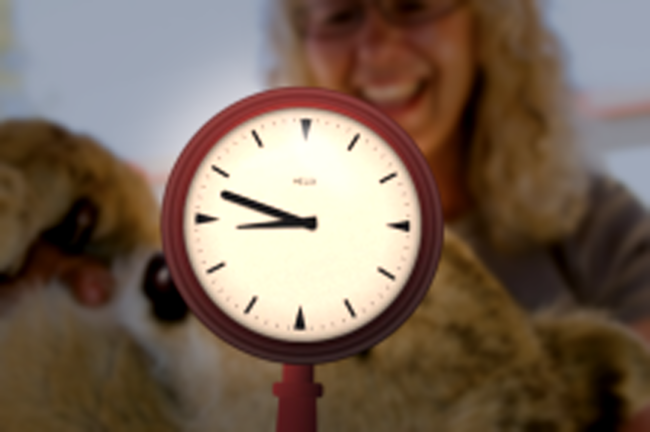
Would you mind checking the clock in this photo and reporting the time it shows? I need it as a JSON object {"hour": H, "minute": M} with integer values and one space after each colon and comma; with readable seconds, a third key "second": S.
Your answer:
{"hour": 8, "minute": 48}
